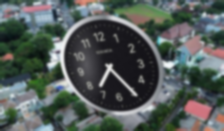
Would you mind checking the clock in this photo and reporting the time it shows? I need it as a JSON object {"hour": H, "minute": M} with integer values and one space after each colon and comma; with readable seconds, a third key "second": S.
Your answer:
{"hour": 7, "minute": 25}
